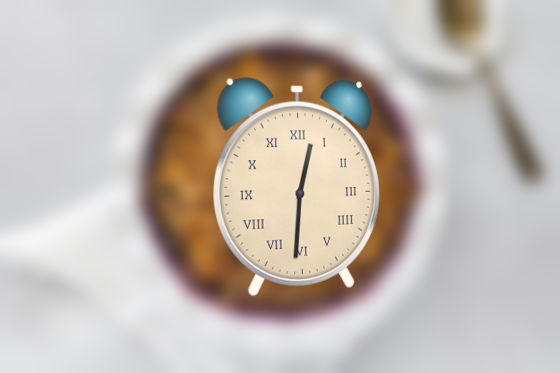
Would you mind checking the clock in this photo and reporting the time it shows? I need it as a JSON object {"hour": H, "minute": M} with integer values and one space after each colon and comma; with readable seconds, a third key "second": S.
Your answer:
{"hour": 12, "minute": 31}
